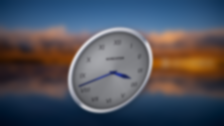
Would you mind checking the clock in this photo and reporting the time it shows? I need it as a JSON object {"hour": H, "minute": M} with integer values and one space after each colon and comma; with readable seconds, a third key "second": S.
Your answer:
{"hour": 3, "minute": 42}
